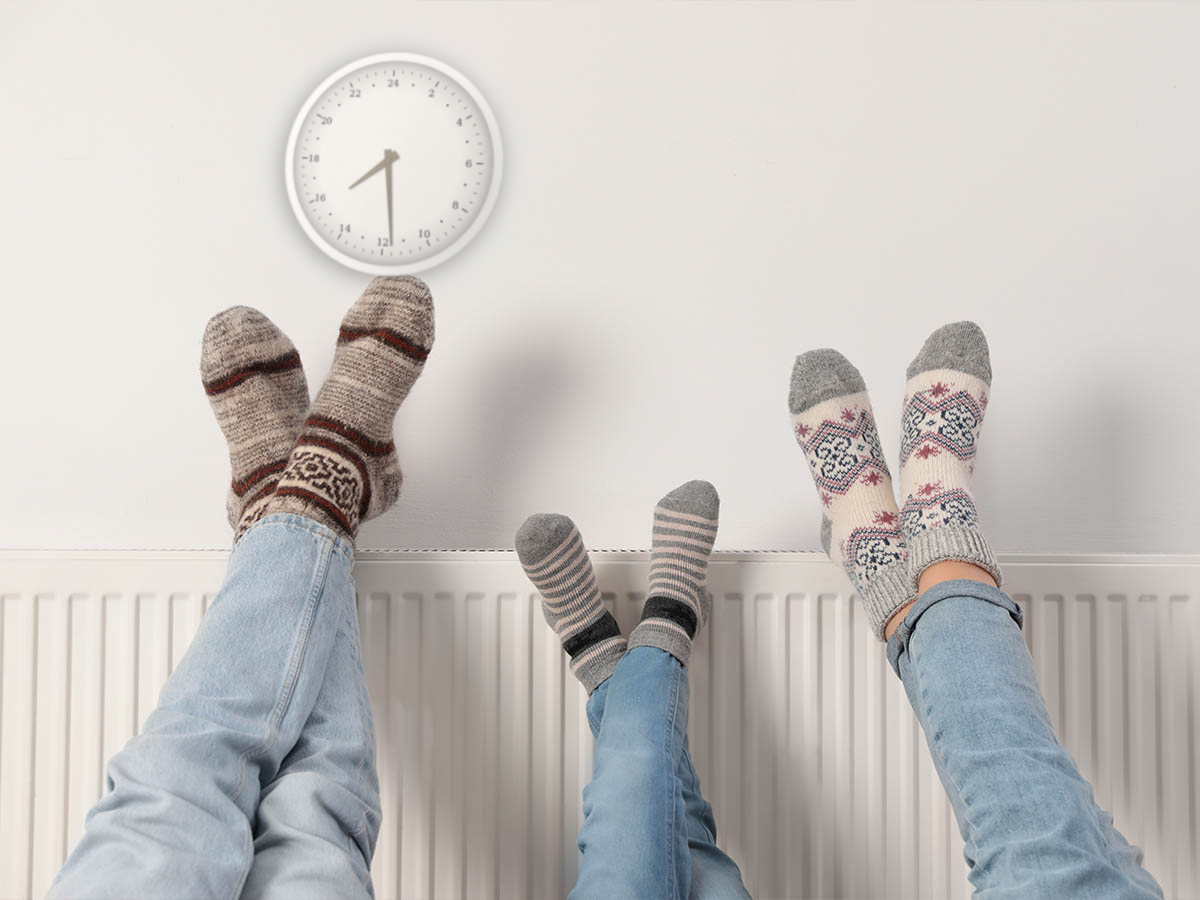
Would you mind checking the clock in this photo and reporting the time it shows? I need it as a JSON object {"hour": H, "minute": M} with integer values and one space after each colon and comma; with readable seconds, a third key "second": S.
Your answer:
{"hour": 15, "minute": 29}
